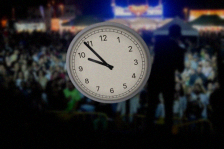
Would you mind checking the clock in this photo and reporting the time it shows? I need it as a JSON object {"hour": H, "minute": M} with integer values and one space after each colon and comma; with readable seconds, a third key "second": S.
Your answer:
{"hour": 9, "minute": 54}
